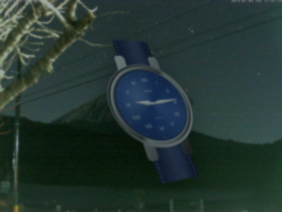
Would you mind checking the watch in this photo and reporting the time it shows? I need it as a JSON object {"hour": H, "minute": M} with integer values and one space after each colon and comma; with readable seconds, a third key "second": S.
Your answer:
{"hour": 9, "minute": 14}
